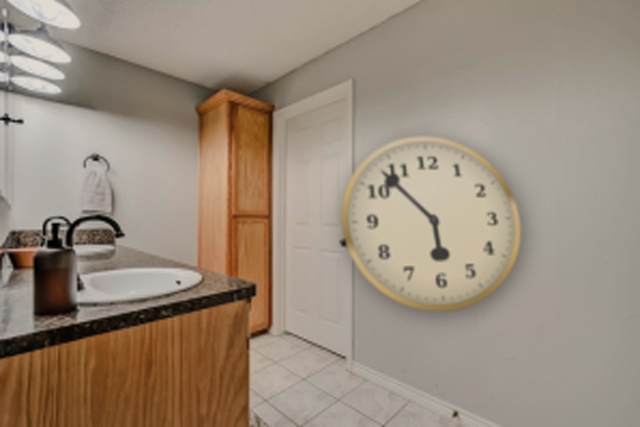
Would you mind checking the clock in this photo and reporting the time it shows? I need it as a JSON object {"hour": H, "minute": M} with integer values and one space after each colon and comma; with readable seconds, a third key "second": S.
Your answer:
{"hour": 5, "minute": 53}
